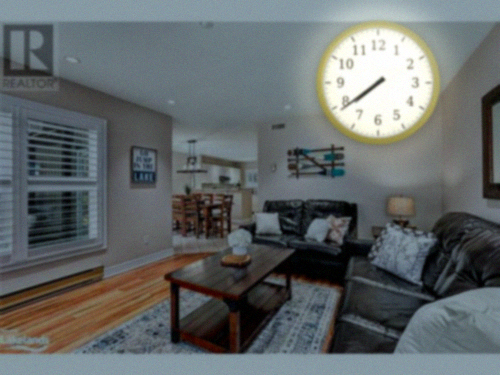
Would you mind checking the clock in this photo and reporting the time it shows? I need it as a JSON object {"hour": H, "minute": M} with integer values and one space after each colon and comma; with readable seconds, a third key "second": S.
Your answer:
{"hour": 7, "minute": 39}
